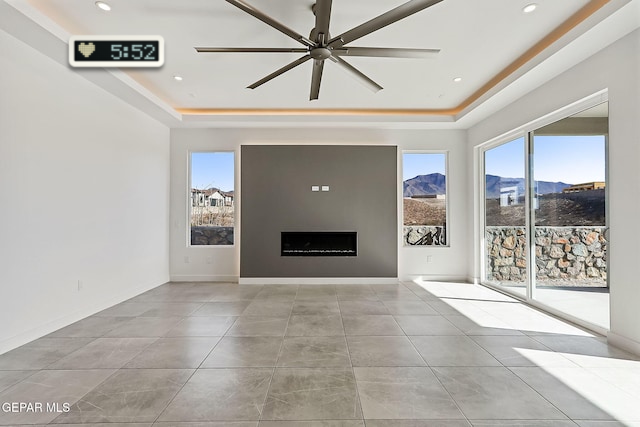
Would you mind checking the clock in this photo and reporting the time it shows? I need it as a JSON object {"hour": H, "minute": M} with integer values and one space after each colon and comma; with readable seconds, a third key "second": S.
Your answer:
{"hour": 5, "minute": 52}
